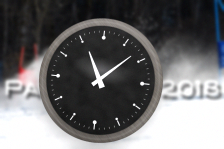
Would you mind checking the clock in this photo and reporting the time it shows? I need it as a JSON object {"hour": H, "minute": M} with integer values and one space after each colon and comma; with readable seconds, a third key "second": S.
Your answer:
{"hour": 11, "minute": 8}
